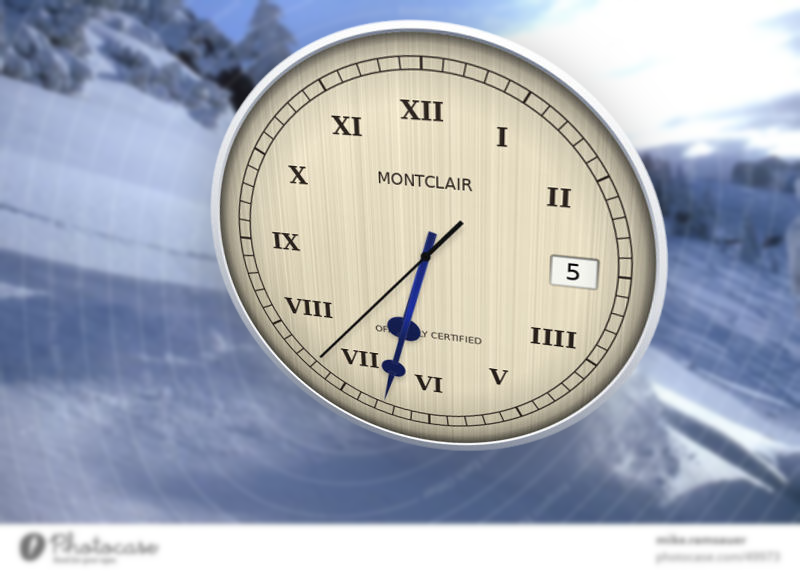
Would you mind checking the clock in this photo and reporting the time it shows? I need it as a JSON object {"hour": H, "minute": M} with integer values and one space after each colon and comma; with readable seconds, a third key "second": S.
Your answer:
{"hour": 6, "minute": 32, "second": 37}
